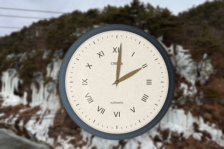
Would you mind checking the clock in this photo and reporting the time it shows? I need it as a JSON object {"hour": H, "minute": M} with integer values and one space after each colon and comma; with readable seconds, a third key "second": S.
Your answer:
{"hour": 2, "minute": 1}
